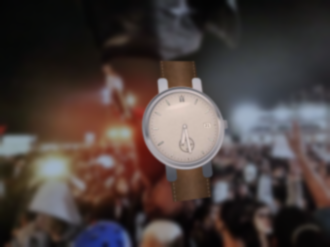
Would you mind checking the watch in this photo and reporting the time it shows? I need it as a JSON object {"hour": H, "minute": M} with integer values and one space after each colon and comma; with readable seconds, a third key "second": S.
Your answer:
{"hour": 6, "minute": 29}
